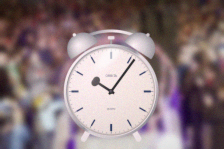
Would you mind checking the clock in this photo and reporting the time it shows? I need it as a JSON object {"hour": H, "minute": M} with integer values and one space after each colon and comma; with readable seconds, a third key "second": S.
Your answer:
{"hour": 10, "minute": 6}
